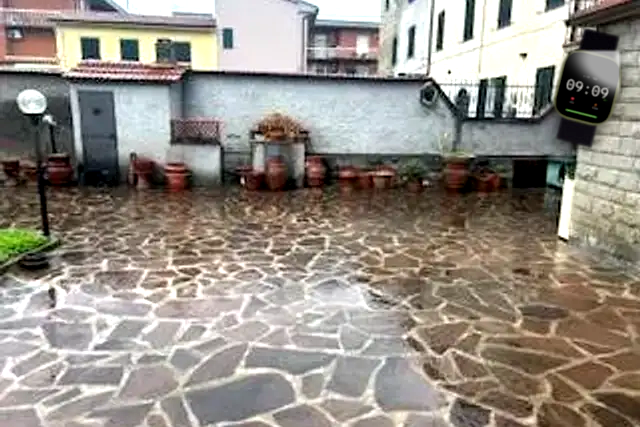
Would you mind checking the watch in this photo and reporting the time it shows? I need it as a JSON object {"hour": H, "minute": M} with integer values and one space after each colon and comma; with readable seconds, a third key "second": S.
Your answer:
{"hour": 9, "minute": 9}
